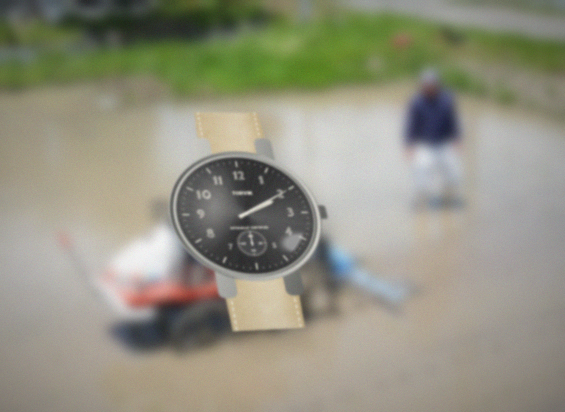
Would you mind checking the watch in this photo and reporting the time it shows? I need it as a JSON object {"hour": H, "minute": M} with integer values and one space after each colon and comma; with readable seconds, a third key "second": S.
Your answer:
{"hour": 2, "minute": 10}
